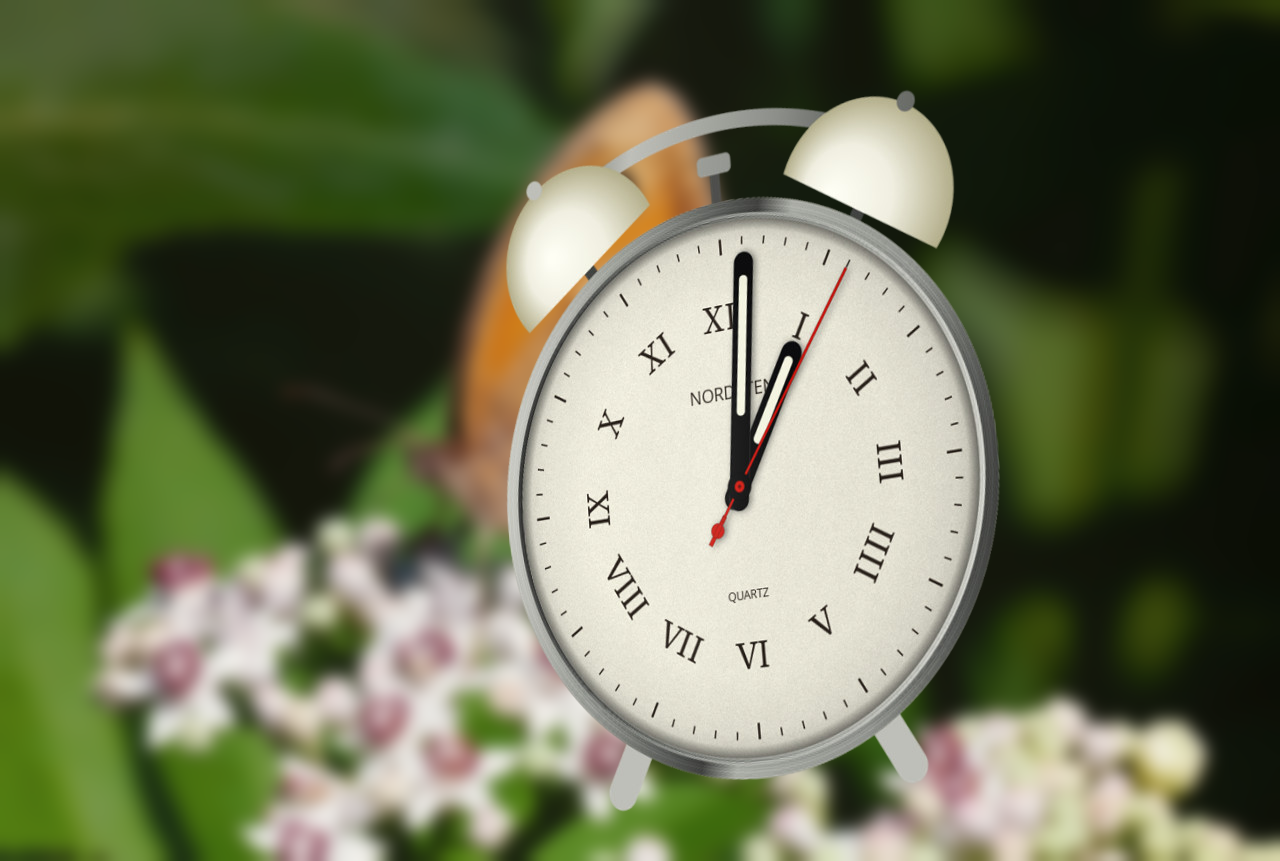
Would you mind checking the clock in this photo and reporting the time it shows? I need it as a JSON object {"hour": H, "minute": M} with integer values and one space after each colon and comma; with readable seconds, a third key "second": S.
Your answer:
{"hour": 1, "minute": 1, "second": 6}
